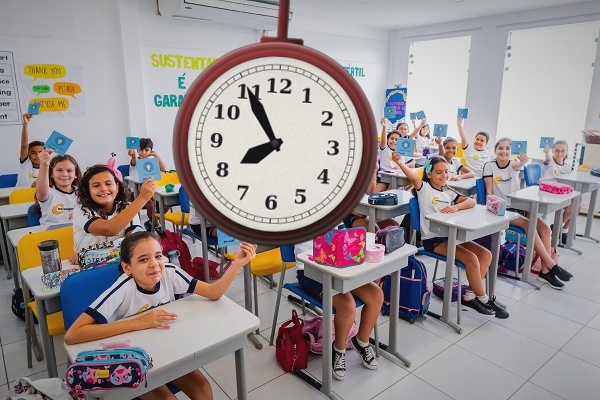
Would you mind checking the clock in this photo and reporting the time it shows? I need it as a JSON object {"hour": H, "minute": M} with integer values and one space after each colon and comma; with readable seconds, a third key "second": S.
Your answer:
{"hour": 7, "minute": 55}
